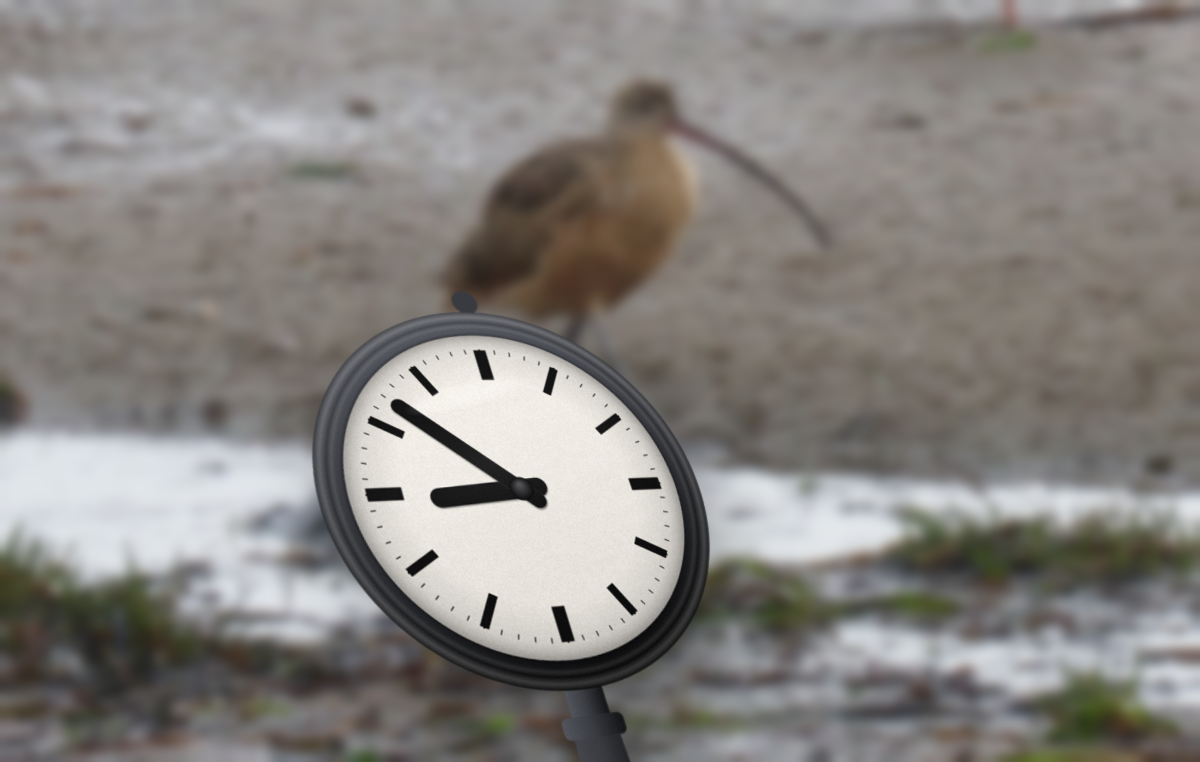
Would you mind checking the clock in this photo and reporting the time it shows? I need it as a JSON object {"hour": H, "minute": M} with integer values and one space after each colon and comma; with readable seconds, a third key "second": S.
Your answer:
{"hour": 8, "minute": 52}
